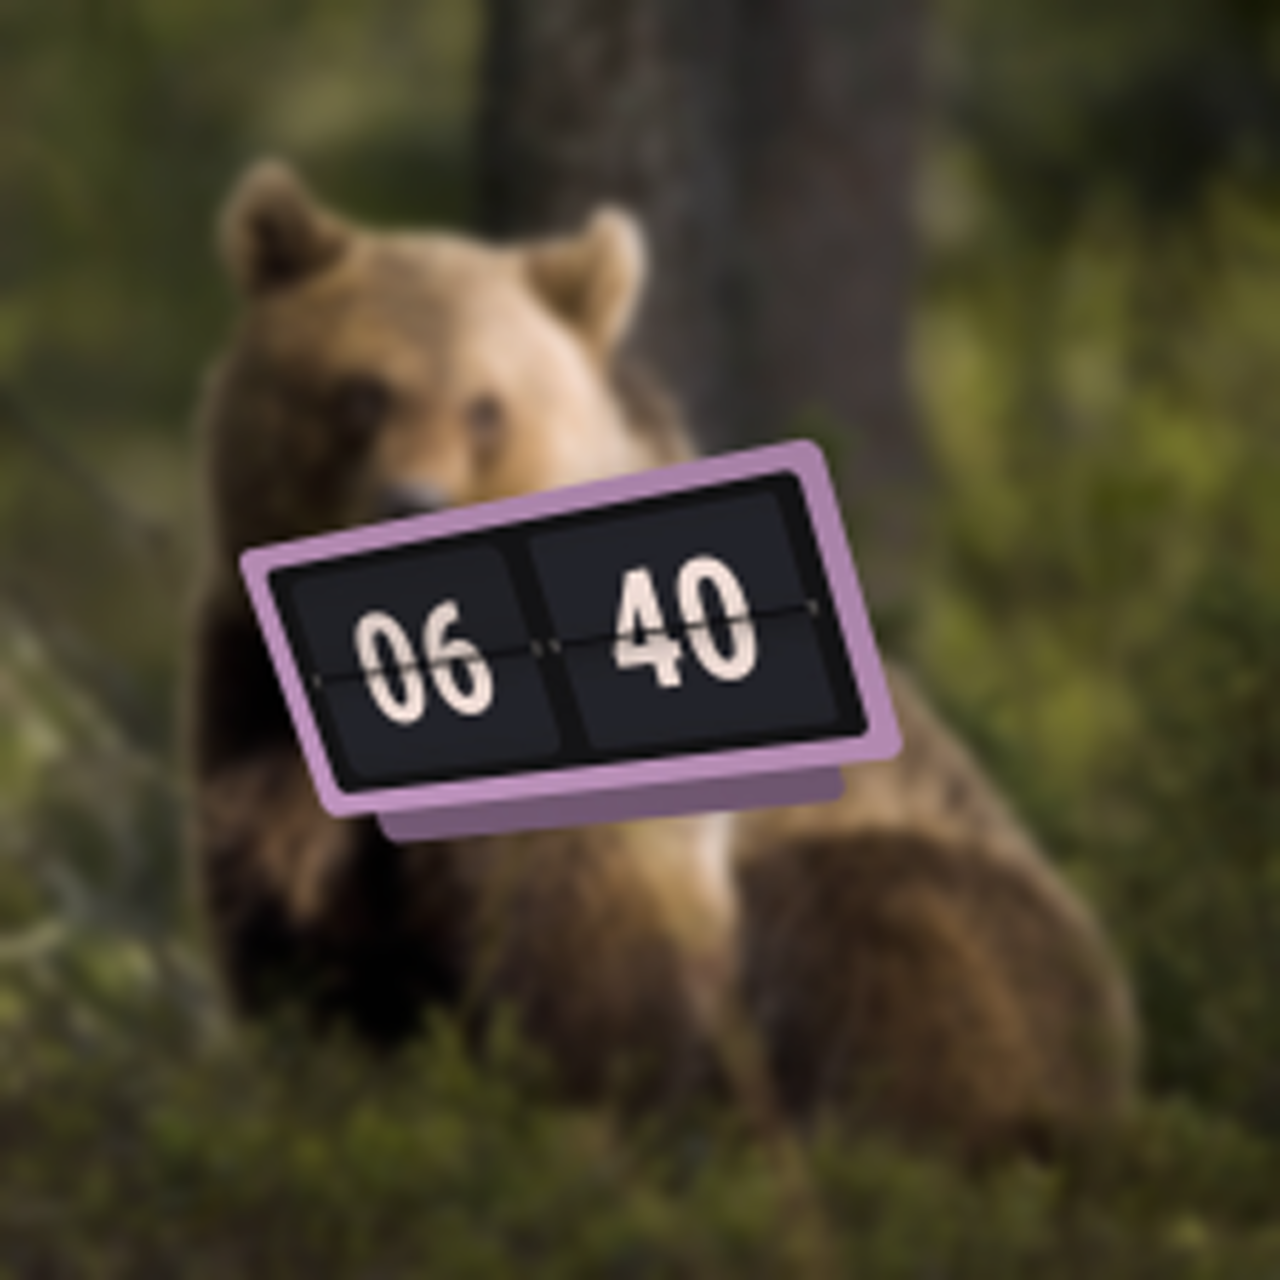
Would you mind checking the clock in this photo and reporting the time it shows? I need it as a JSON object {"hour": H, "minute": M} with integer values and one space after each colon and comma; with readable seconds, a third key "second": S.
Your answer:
{"hour": 6, "minute": 40}
